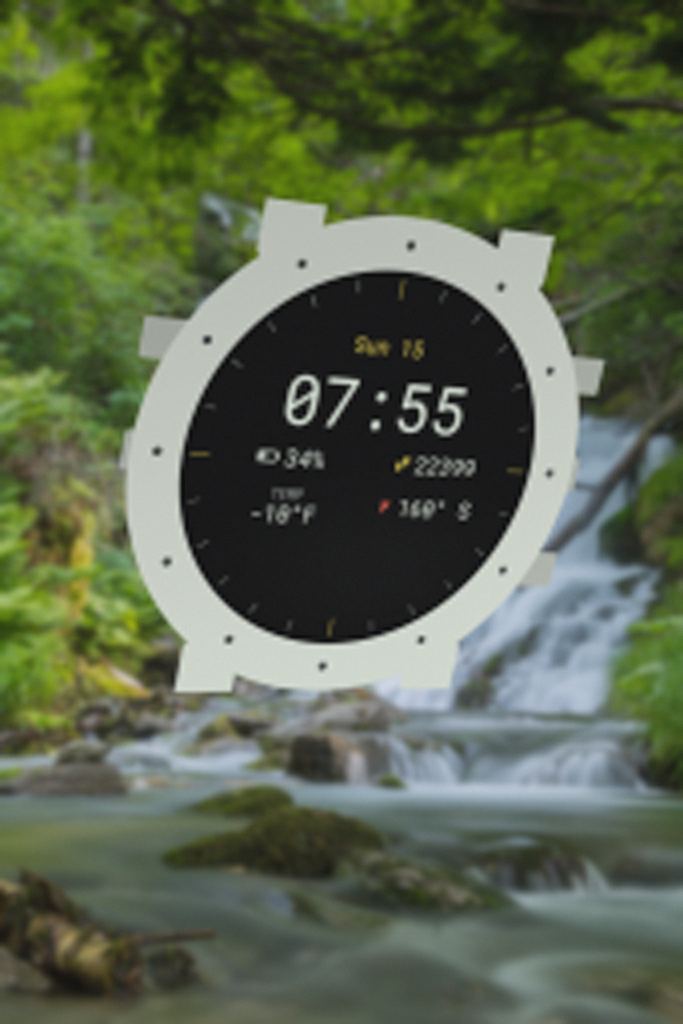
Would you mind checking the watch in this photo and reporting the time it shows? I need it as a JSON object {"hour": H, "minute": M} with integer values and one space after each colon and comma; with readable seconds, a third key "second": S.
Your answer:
{"hour": 7, "minute": 55}
